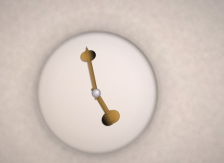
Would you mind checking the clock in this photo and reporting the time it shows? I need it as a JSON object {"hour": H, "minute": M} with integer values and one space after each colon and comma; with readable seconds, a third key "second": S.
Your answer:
{"hour": 4, "minute": 58}
